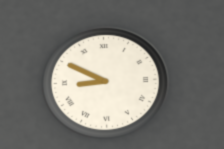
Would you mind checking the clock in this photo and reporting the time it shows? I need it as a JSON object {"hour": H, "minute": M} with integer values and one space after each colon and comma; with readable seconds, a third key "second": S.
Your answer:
{"hour": 8, "minute": 50}
